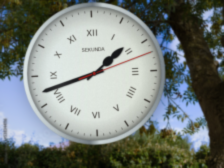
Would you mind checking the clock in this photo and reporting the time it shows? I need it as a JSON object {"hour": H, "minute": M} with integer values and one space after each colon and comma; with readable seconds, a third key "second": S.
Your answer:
{"hour": 1, "minute": 42, "second": 12}
